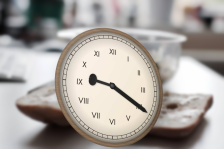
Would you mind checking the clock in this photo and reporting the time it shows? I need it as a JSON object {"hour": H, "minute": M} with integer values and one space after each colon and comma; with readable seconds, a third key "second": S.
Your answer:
{"hour": 9, "minute": 20}
